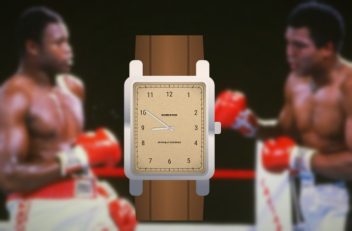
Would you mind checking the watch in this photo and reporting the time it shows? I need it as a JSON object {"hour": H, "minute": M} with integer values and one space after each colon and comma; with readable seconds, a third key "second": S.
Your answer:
{"hour": 8, "minute": 51}
